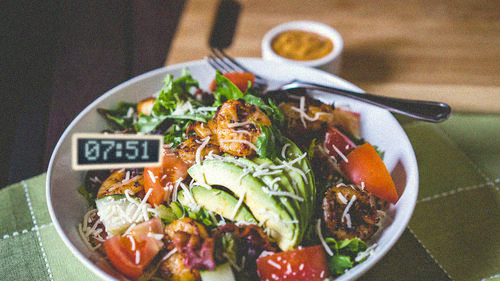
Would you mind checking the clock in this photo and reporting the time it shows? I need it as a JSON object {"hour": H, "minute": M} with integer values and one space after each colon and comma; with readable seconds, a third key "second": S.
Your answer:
{"hour": 7, "minute": 51}
